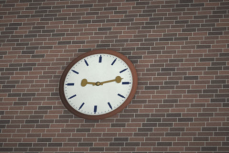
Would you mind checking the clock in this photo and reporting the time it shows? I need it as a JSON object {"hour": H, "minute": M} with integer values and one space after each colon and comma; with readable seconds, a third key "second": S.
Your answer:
{"hour": 9, "minute": 13}
